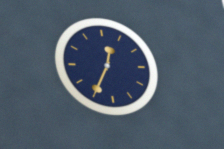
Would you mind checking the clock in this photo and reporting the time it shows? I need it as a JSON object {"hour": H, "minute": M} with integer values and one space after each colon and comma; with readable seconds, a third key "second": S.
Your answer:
{"hour": 12, "minute": 35}
